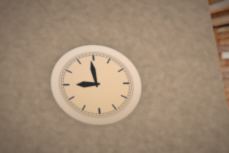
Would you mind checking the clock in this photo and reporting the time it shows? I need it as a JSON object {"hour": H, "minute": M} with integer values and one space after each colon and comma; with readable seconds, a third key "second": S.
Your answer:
{"hour": 8, "minute": 59}
